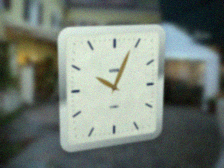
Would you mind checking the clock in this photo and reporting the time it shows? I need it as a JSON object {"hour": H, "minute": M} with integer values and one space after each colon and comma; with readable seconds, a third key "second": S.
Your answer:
{"hour": 10, "minute": 4}
